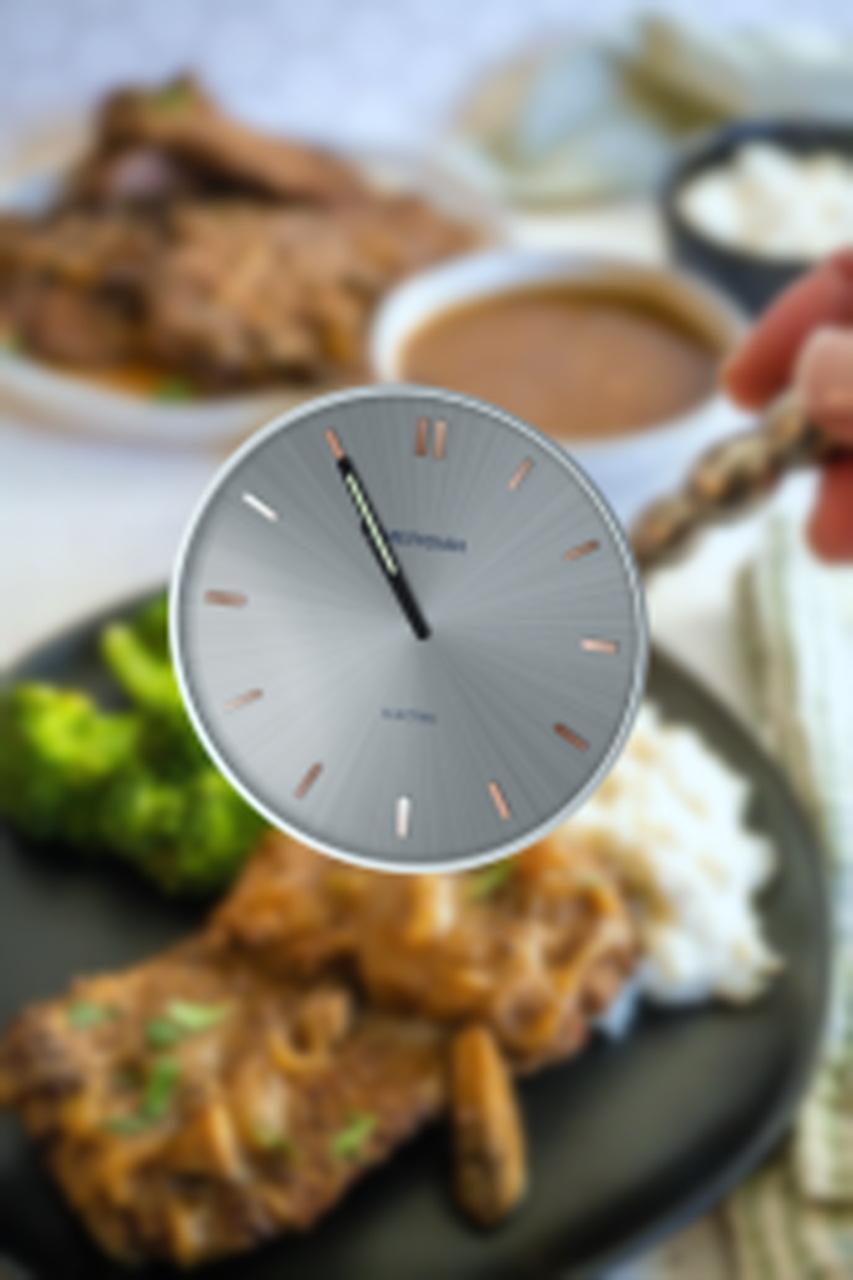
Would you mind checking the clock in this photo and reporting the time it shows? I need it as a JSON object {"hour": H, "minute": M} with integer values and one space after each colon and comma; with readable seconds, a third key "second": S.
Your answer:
{"hour": 10, "minute": 55}
